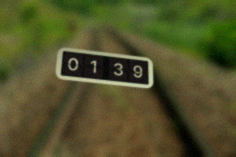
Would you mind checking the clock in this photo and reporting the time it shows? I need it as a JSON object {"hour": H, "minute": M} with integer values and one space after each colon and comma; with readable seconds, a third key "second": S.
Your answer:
{"hour": 1, "minute": 39}
